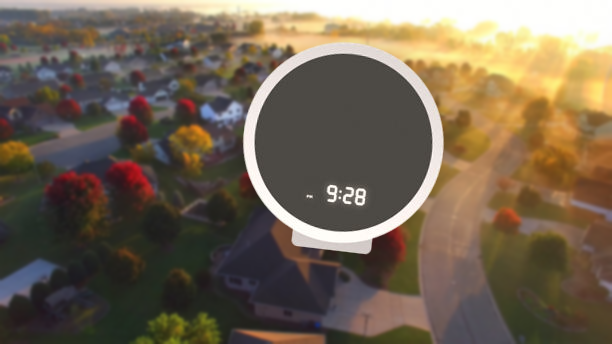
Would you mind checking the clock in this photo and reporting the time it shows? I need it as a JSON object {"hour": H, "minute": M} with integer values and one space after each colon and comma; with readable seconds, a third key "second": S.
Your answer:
{"hour": 9, "minute": 28}
